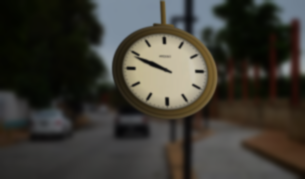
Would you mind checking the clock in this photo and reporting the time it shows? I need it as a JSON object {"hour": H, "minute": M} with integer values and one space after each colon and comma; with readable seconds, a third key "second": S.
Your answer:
{"hour": 9, "minute": 49}
